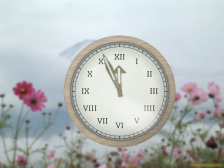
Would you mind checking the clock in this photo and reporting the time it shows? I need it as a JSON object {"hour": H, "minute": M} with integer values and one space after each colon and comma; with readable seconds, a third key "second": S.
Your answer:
{"hour": 11, "minute": 56}
